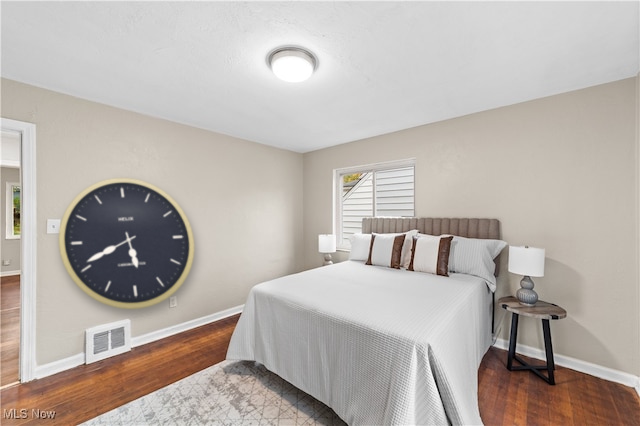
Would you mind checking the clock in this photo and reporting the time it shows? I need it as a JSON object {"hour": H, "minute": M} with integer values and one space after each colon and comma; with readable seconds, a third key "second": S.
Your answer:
{"hour": 5, "minute": 41}
